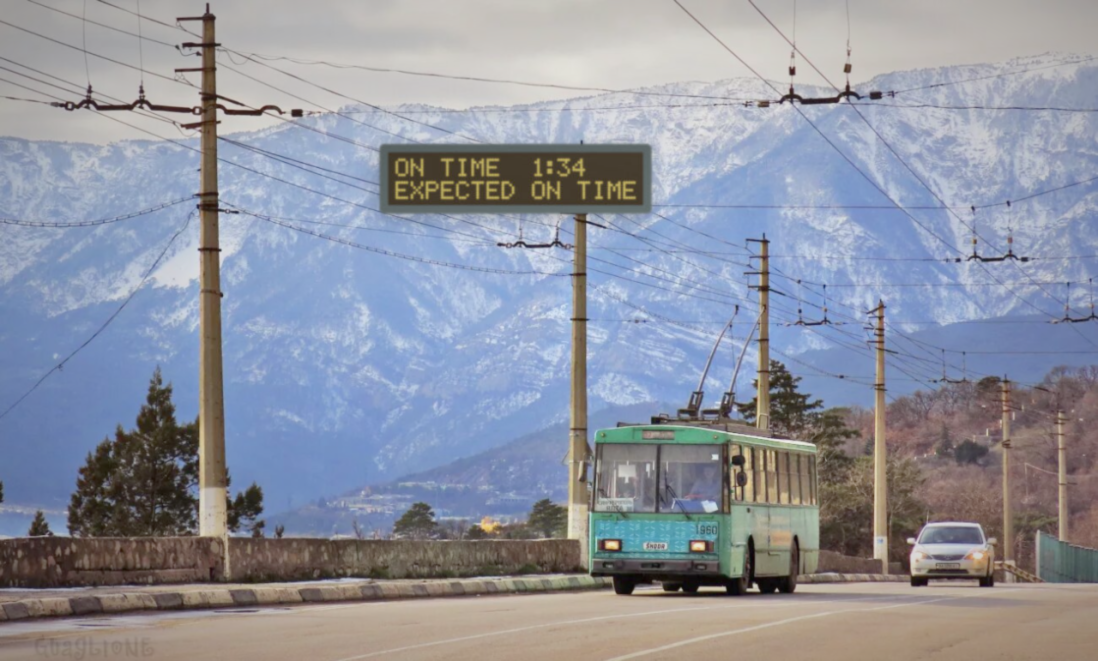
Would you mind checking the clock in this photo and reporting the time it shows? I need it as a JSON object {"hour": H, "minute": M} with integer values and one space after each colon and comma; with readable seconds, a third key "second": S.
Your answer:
{"hour": 1, "minute": 34}
